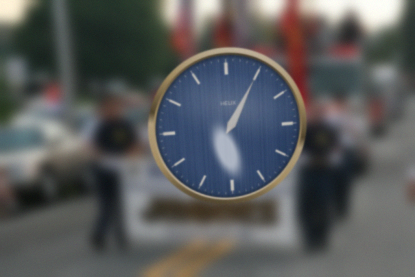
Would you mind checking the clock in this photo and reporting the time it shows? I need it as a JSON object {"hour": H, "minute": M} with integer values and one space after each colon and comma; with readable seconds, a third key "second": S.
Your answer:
{"hour": 1, "minute": 5}
